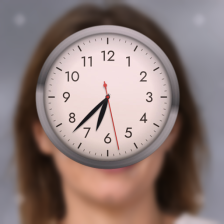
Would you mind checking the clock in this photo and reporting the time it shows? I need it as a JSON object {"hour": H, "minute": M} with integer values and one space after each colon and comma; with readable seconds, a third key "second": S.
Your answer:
{"hour": 6, "minute": 37, "second": 28}
